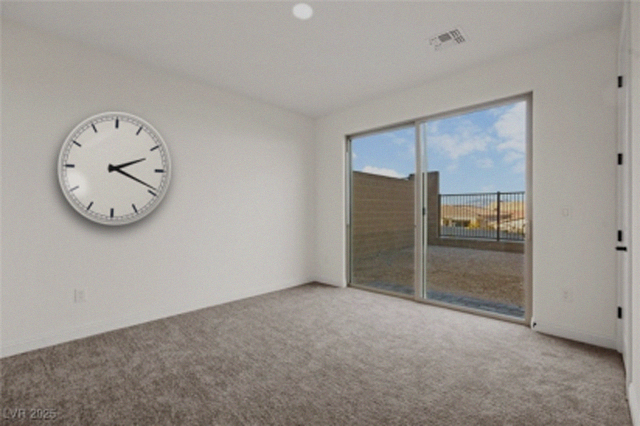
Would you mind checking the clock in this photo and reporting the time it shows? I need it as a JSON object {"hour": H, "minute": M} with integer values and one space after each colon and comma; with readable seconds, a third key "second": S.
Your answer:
{"hour": 2, "minute": 19}
